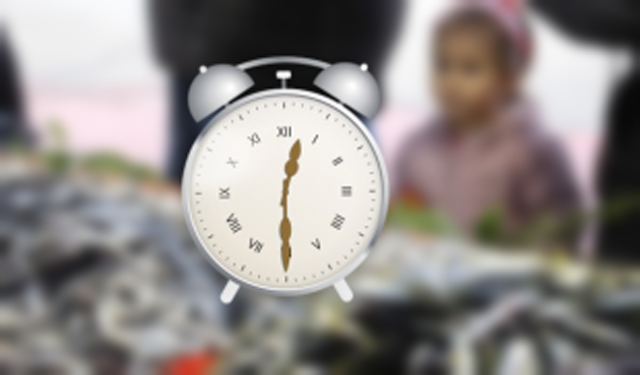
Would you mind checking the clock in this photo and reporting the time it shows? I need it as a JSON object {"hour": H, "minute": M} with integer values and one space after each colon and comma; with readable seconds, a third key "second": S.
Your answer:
{"hour": 12, "minute": 30}
